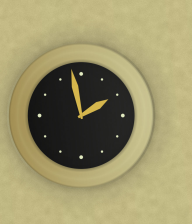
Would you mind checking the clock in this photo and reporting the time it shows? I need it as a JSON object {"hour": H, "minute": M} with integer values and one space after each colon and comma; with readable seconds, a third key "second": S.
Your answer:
{"hour": 1, "minute": 58}
